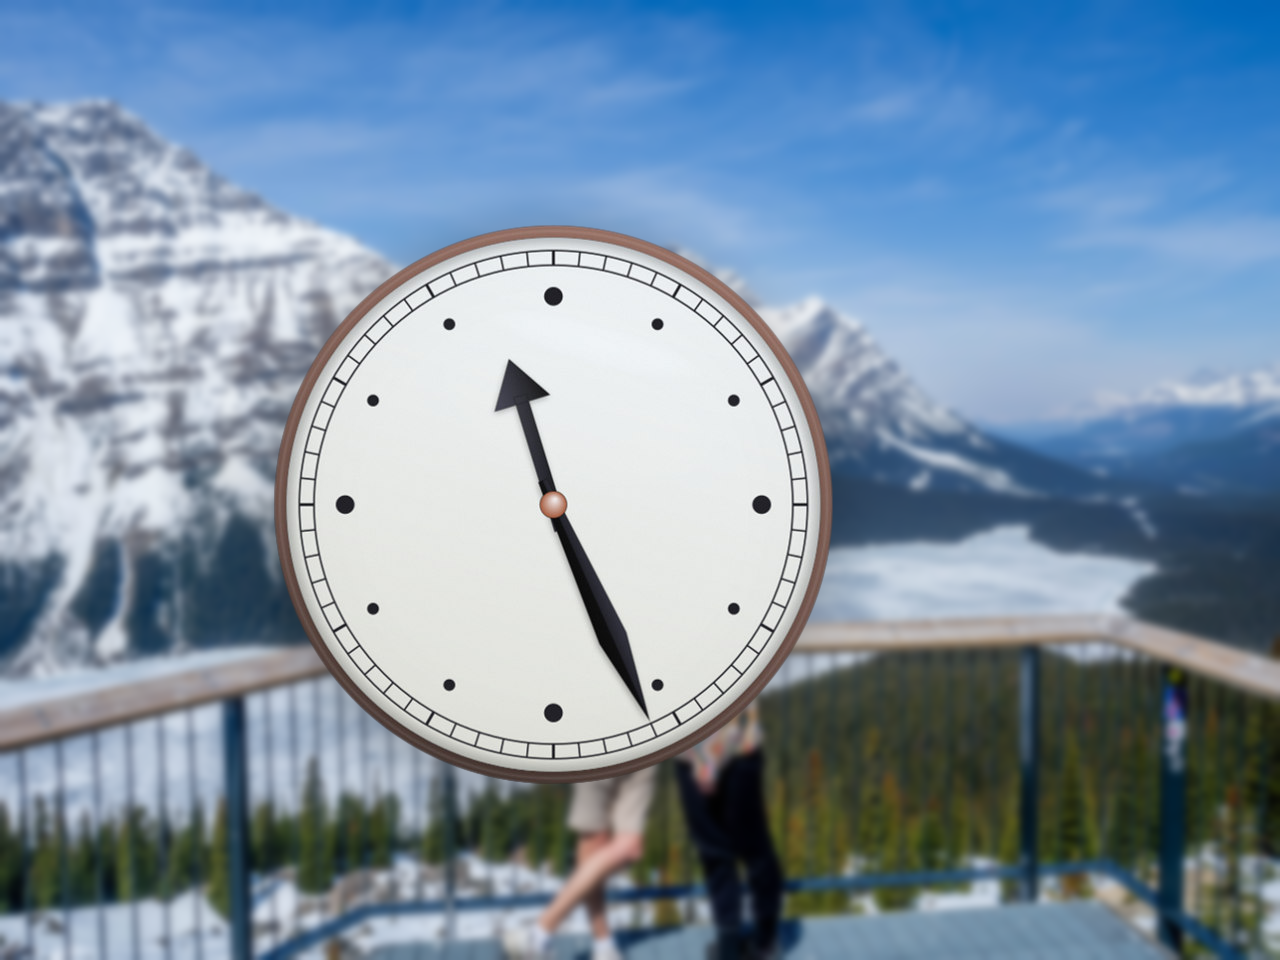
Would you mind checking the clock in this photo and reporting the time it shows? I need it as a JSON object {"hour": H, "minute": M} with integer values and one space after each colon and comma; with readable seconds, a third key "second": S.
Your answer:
{"hour": 11, "minute": 26}
